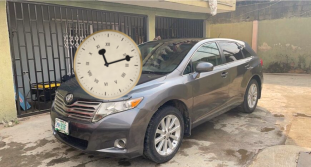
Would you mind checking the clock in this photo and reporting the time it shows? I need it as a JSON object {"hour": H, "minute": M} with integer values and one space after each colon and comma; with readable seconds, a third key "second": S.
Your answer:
{"hour": 11, "minute": 12}
